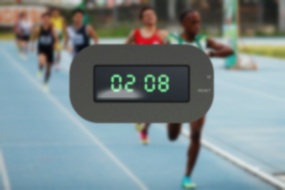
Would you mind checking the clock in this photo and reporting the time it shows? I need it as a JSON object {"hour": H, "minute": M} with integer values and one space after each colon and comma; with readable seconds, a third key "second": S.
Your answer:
{"hour": 2, "minute": 8}
